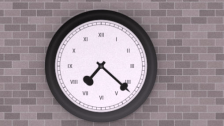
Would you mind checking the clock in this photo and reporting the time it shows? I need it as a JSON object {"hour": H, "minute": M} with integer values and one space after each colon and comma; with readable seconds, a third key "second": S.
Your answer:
{"hour": 7, "minute": 22}
